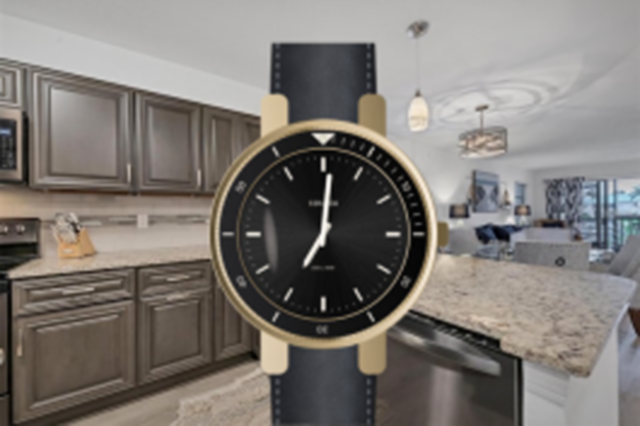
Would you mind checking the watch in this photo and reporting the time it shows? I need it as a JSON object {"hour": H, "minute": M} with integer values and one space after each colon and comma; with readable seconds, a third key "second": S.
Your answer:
{"hour": 7, "minute": 1}
